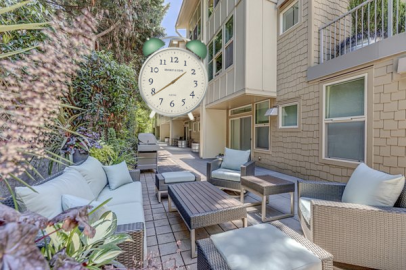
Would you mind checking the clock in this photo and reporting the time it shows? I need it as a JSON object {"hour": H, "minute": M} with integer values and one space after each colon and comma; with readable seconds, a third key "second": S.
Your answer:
{"hour": 1, "minute": 39}
